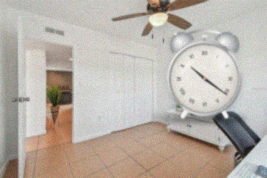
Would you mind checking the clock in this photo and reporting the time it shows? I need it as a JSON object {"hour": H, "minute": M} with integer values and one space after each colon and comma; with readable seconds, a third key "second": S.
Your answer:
{"hour": 10, "minute": 21}
